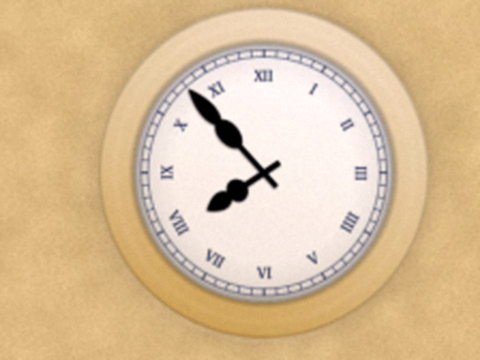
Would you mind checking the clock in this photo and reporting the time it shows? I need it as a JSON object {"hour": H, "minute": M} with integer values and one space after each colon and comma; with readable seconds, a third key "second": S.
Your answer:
{"hour": 7, "minute": 53}
